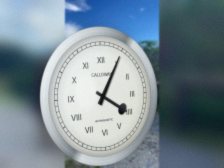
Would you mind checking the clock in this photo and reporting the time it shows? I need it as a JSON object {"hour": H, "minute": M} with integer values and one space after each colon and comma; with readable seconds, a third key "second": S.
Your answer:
{"hour": 4, "minute": 5}
